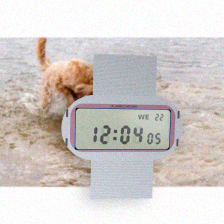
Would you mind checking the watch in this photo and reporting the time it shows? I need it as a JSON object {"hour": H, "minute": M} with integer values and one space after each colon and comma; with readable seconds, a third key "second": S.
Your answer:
{"hour": 12, "minute": 4, "second": 5}
